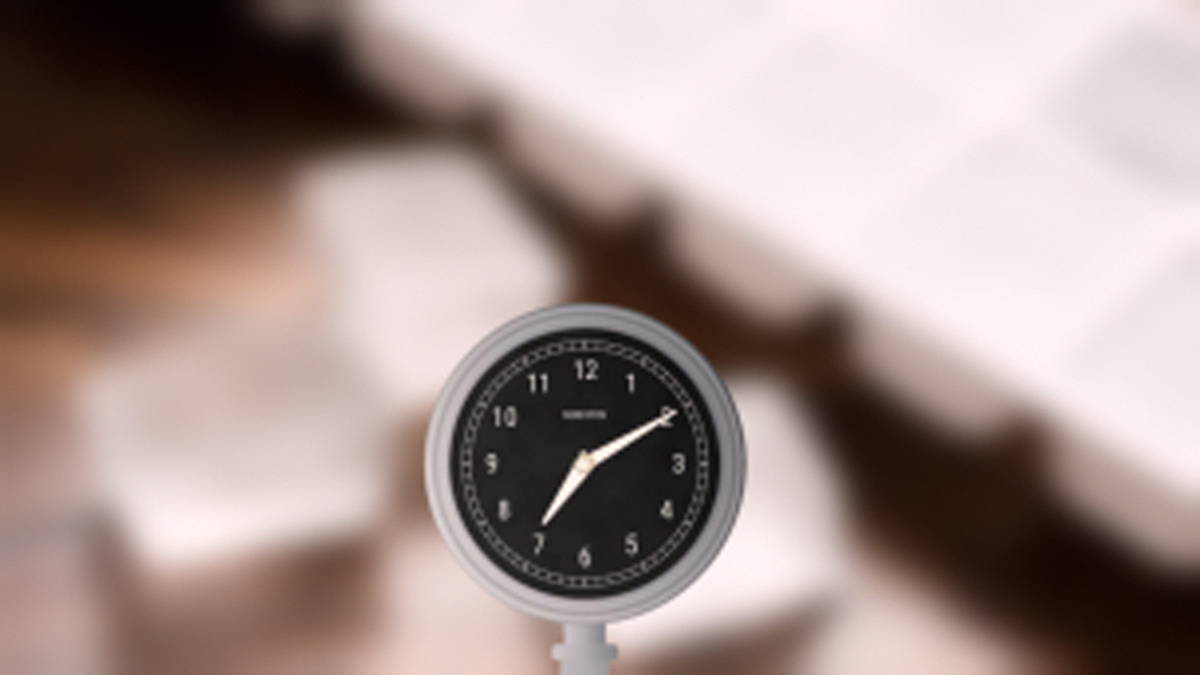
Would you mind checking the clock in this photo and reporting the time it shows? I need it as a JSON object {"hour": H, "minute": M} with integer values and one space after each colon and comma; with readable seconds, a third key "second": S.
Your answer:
{"hour": 7, "minute": 10}
